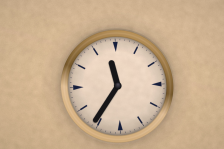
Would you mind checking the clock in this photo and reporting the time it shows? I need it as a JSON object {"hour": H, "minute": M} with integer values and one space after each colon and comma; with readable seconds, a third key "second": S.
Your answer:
{"hour": 11, "minute": 36}
